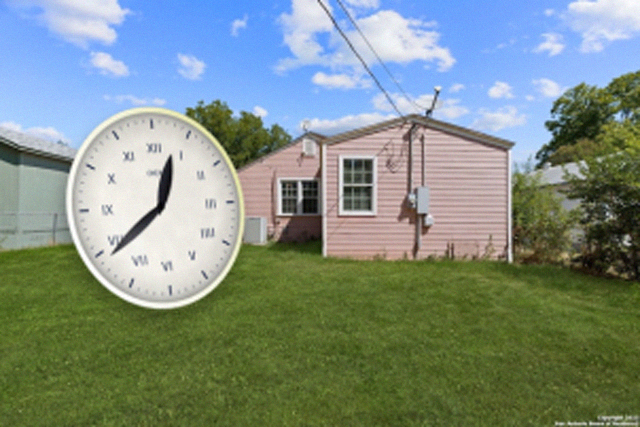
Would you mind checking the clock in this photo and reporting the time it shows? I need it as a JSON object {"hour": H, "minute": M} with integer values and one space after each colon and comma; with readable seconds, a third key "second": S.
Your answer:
{"hour": 12, "minute": 39}
